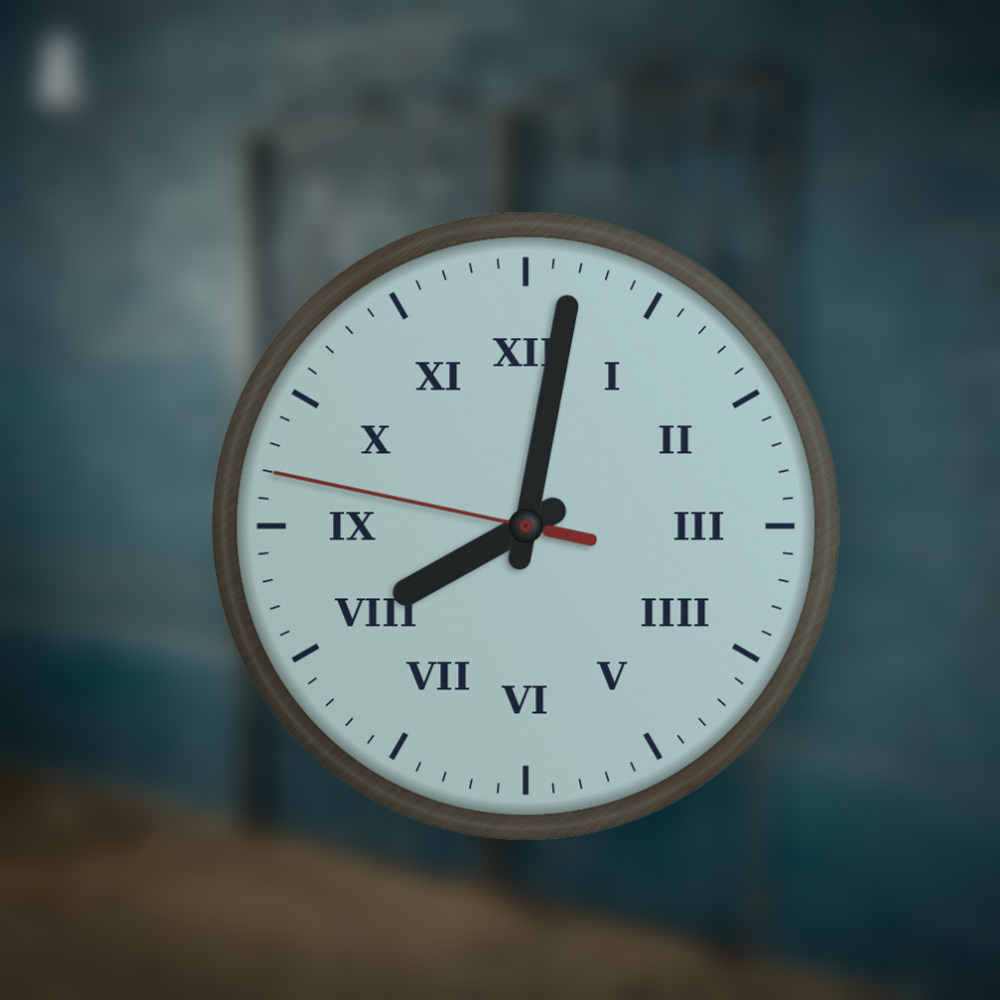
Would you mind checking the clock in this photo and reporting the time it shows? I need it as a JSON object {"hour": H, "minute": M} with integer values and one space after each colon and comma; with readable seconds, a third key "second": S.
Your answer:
{"hour": 8, "minute": 1, "second": 47}
